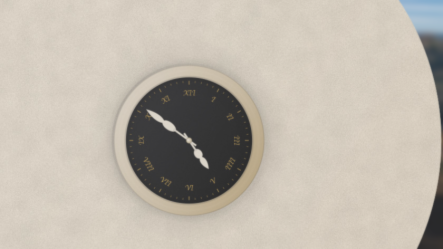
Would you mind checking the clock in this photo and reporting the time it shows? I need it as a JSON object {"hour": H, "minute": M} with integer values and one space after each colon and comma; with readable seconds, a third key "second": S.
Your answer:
{"hour": 4, "minute": 51}
